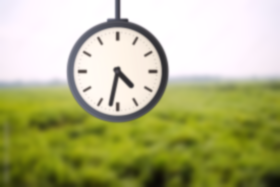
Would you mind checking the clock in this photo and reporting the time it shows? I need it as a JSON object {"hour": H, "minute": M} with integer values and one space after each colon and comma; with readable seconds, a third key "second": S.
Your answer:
{"hour": 4, "minute": 32}
